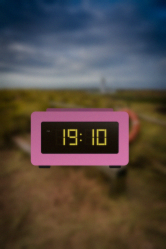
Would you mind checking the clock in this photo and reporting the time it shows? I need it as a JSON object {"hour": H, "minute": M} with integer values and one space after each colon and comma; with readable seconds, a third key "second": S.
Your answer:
{"hour": 19, "minute": 10}
